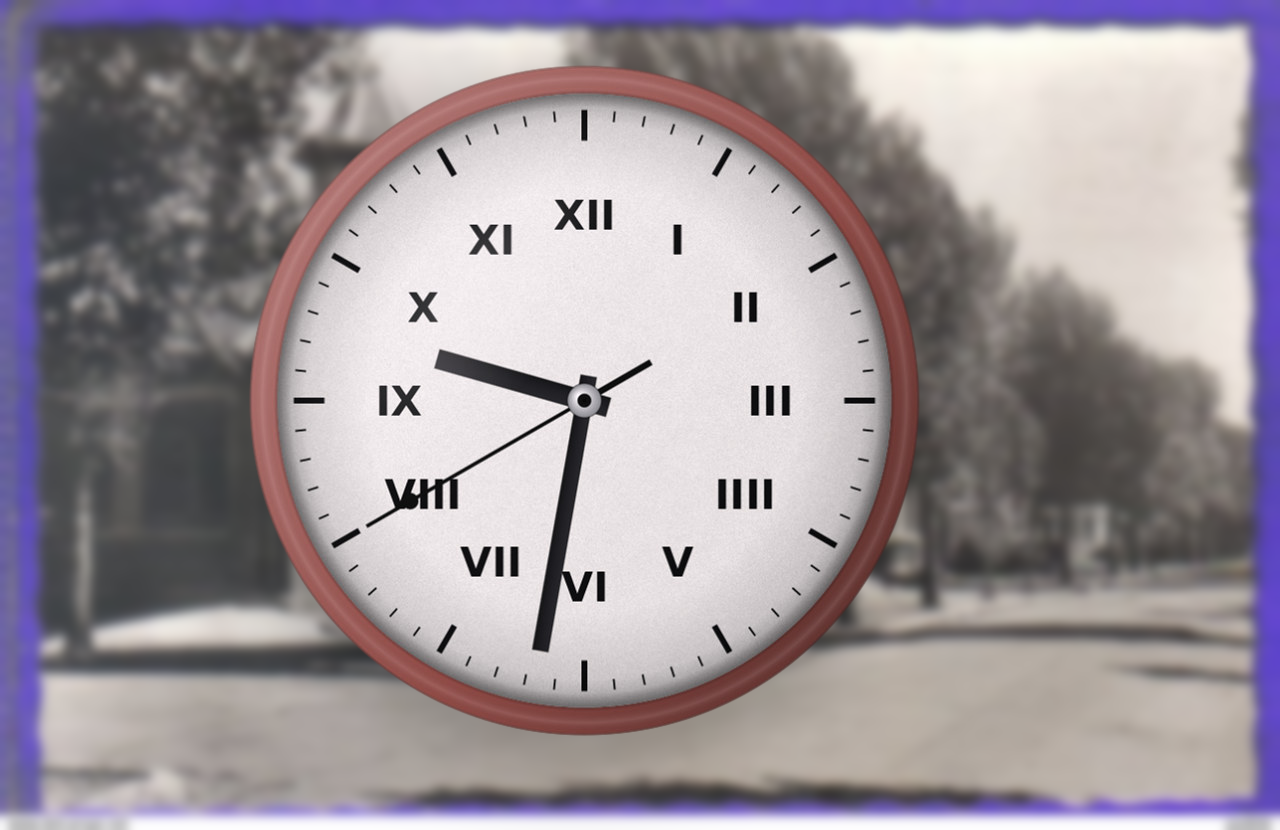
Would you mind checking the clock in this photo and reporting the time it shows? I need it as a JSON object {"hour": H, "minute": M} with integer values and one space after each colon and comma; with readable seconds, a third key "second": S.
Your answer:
{"hour": 9, "minute": 31, "second": 40}
